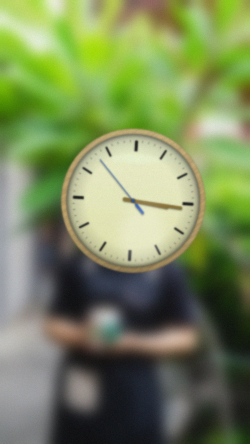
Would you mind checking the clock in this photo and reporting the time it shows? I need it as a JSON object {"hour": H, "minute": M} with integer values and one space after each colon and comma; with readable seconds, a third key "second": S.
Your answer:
{"hour": 3, "minute": 15, "second": 53}
